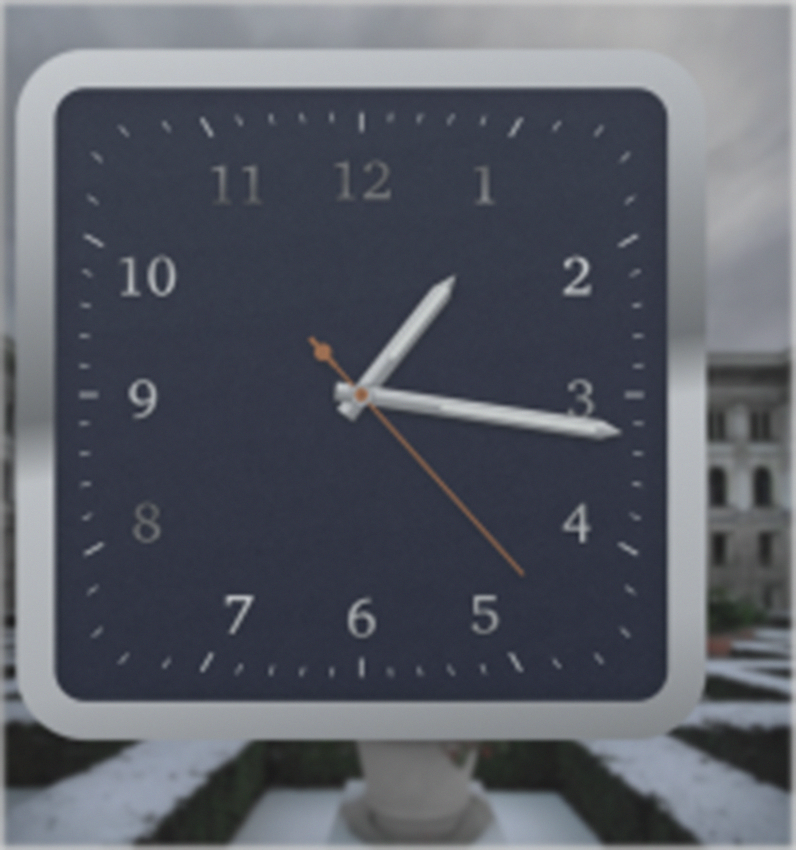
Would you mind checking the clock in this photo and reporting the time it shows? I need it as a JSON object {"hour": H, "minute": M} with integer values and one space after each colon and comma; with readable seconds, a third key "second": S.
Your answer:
{"hour": 1, "minute": 16, "second": 23}
